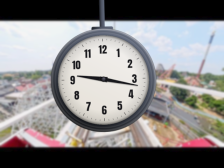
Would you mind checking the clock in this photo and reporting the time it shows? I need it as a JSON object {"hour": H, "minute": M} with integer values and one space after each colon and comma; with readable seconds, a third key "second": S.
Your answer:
{"hour": 9, "minute": 17}
